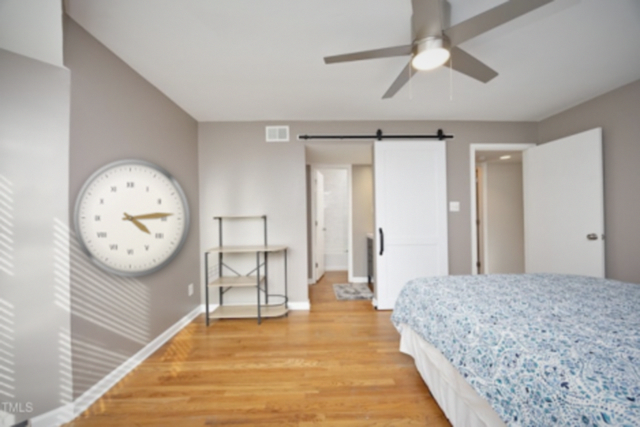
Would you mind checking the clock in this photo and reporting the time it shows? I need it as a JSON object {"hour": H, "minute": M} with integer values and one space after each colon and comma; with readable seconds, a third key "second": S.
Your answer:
{"hour": 4, "minute": 14}
